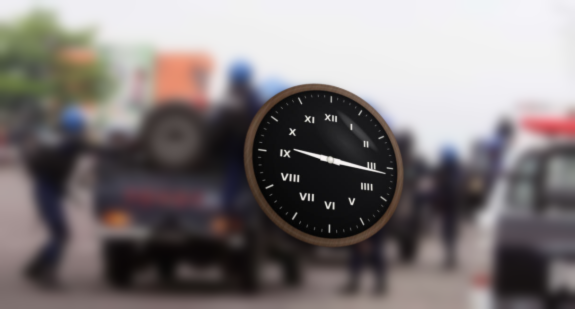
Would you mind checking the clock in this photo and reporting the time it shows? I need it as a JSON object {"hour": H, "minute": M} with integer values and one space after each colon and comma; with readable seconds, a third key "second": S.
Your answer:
{"hour": 9, "minute": 16}
